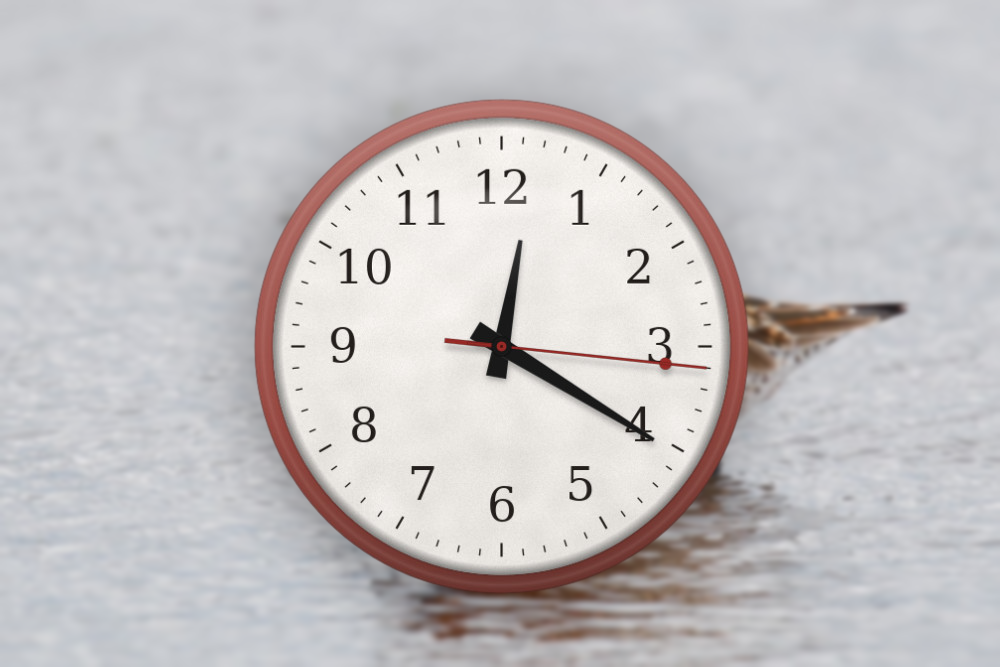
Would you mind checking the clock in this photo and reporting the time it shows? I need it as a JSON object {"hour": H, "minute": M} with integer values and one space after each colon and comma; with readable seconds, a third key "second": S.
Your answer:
{"hour": 12, "minute": 20, "second": 16}
